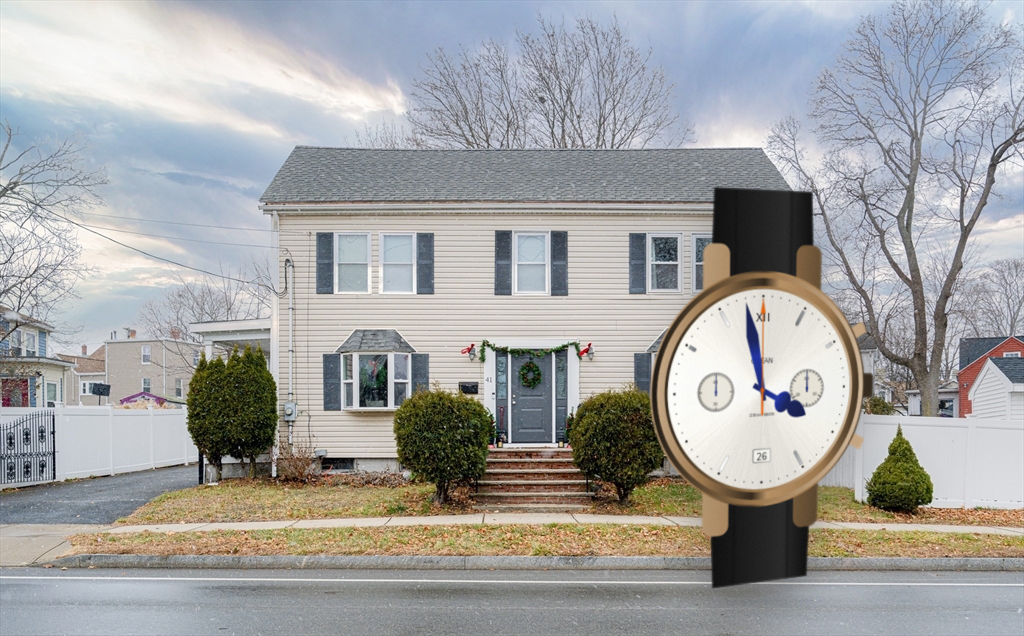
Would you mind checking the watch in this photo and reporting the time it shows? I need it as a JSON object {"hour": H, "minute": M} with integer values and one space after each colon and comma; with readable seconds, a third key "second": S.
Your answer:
{"hour": 3, "minute": 58}
